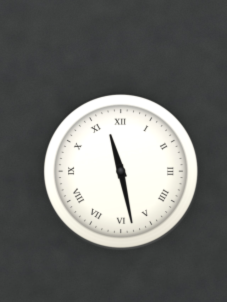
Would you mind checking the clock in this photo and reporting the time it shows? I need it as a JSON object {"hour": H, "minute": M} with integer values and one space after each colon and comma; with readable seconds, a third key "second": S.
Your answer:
{"hour": 11, "minute": 28}
